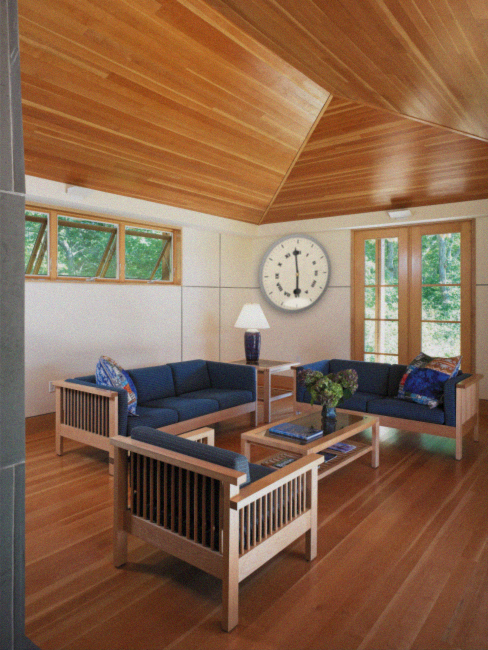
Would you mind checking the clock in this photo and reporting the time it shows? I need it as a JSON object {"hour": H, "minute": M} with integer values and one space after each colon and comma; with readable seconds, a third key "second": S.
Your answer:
{"hour": 5, "minute": 59}
